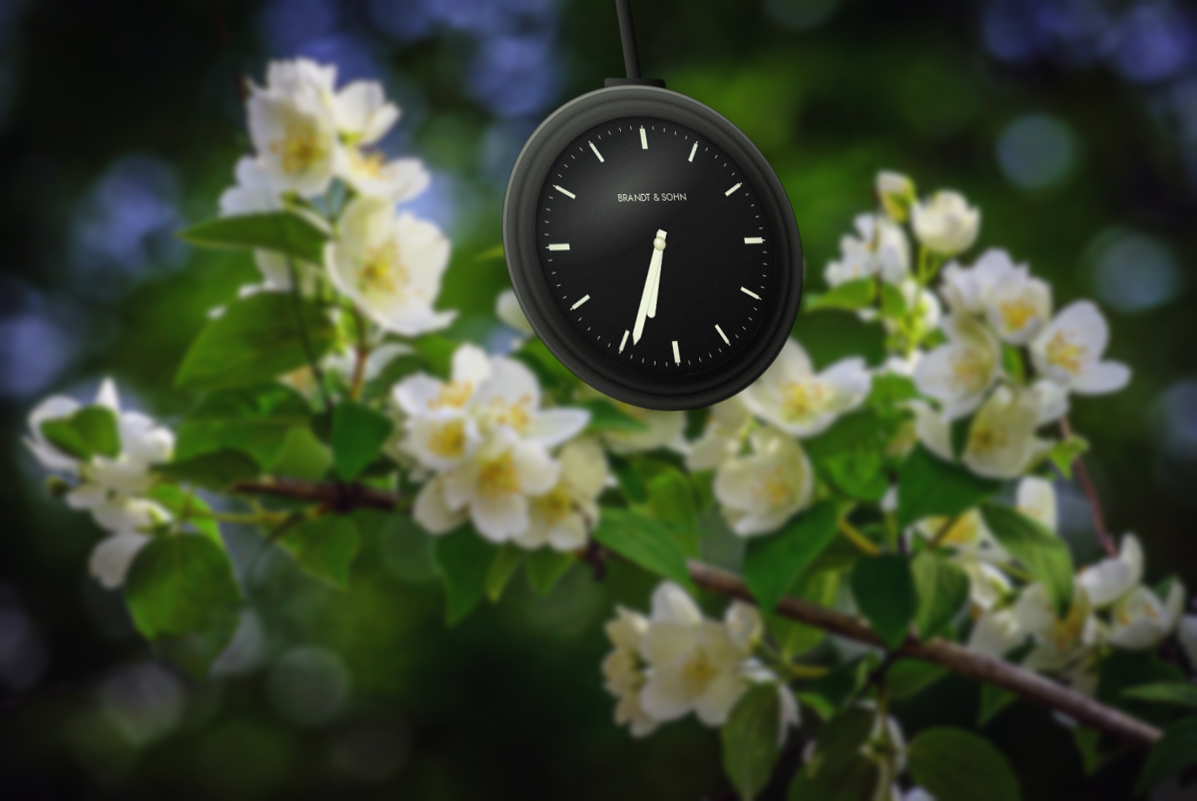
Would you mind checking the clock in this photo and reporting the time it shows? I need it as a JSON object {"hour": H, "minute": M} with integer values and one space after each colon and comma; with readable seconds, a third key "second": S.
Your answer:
{"hour": 6, "minute": 34}
